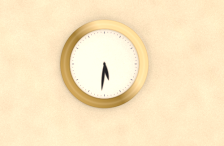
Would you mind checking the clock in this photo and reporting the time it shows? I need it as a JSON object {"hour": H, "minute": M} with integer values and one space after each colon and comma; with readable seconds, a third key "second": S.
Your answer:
{"hour": 5, "minute": 31}
